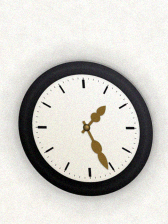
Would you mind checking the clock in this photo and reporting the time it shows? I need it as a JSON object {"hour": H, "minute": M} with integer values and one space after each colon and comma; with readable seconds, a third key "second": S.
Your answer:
{"hour": 1, "minute": 26}
